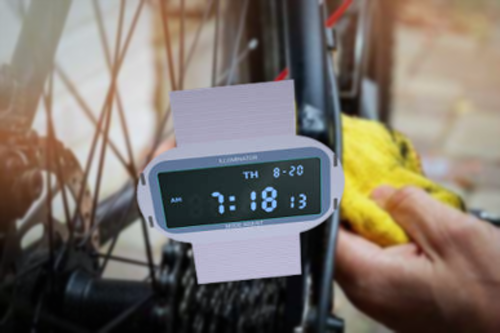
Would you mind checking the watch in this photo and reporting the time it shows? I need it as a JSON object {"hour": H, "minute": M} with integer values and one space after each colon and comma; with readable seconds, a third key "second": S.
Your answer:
{"hour": 7, "minute": 18, "second": 13}
